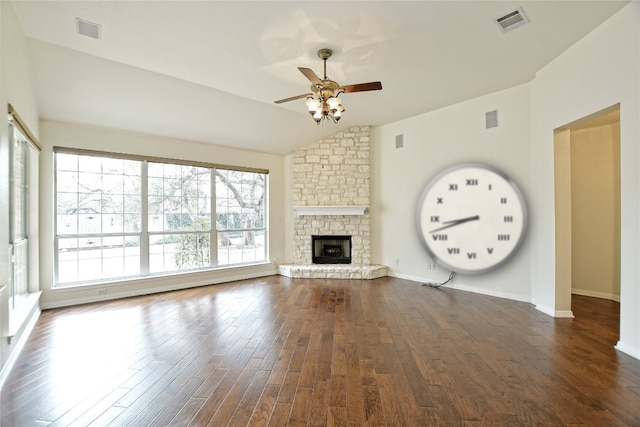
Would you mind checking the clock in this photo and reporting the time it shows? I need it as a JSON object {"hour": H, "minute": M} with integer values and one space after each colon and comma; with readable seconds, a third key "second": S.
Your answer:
{"hour": 8, "minute": 42}
